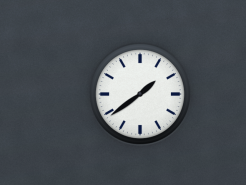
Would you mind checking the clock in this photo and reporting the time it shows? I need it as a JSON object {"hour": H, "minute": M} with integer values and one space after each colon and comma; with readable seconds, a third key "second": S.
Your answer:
{"hour": 1, "minute": 39}
